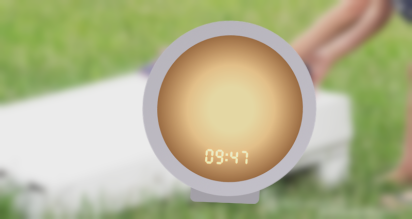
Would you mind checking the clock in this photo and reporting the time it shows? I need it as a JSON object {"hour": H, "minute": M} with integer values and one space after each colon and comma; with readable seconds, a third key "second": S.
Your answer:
{"hour": 9, "minute": 47}
